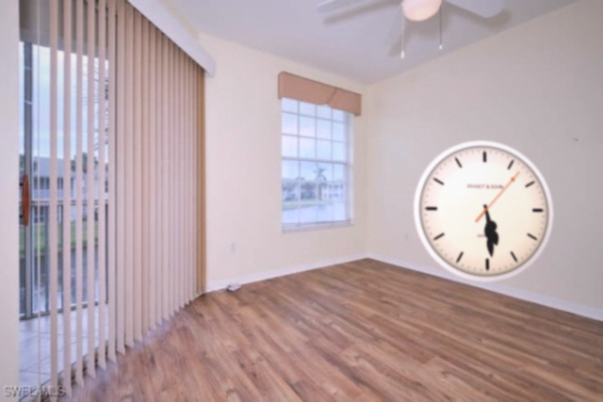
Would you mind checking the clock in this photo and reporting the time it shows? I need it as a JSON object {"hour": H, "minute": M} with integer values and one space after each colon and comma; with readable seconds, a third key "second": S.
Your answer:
{"hour": 5, "minute": 29, "second": 7}
